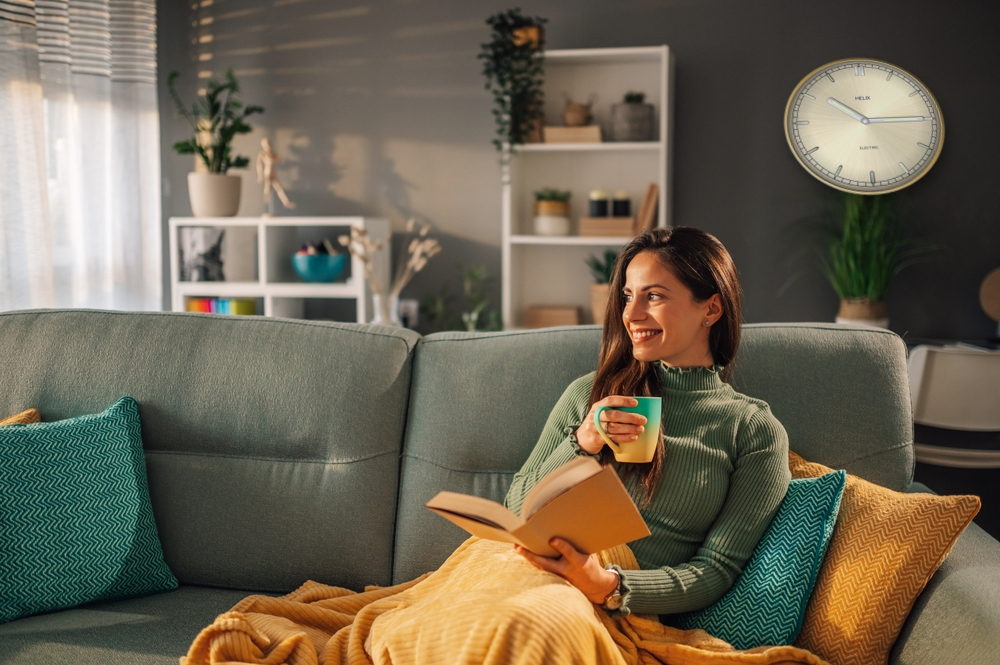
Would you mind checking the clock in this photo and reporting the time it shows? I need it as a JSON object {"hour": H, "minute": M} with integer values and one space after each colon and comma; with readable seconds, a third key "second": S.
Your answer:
{"hour": 10, "minute": 15}
